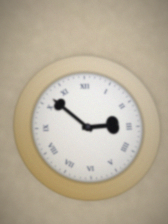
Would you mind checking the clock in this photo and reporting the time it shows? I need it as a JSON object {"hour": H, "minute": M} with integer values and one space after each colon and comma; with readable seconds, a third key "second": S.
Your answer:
{"hour": 2, "minute": 52}
